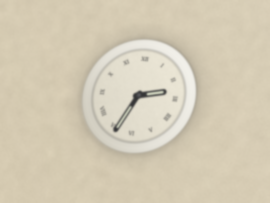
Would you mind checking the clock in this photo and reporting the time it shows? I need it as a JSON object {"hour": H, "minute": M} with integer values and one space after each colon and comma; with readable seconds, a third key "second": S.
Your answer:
{"hour": 2, "minute": 34}
